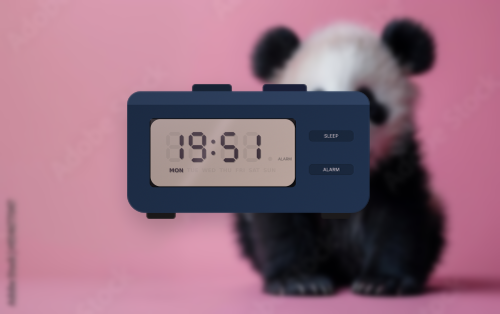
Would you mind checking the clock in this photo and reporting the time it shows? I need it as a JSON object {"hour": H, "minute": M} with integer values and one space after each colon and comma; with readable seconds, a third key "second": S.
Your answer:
{"hour": 19, "minute": 51}
